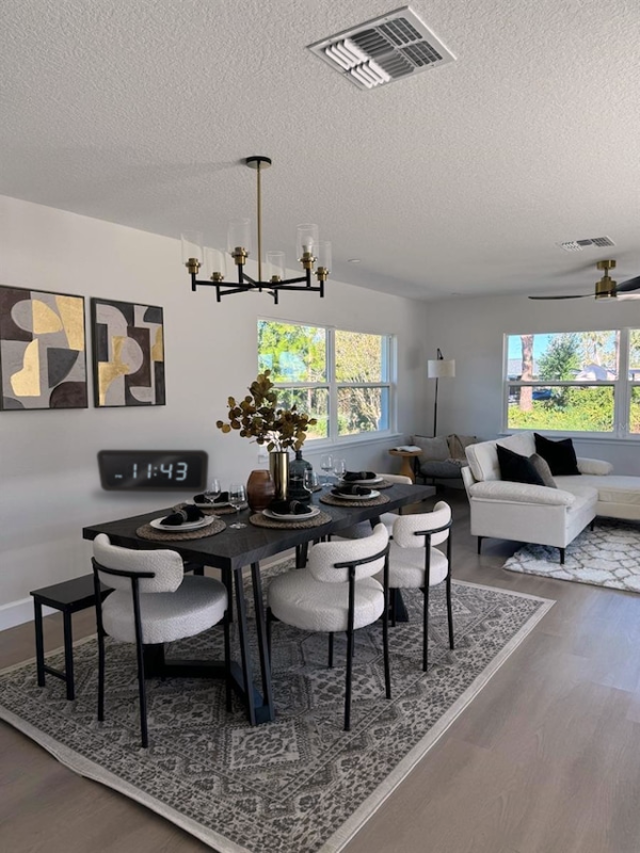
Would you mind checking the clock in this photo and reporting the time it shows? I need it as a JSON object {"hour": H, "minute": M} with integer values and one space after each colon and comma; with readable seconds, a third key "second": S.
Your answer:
{"hour": 11, "minute": 43}
